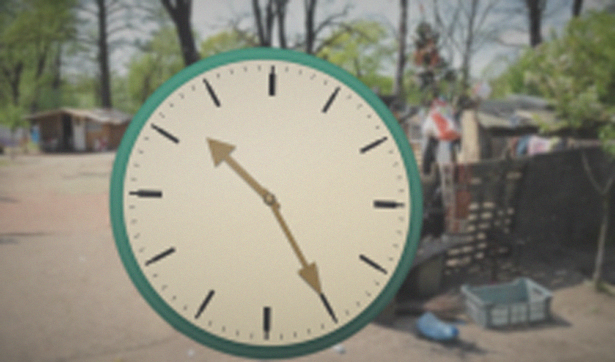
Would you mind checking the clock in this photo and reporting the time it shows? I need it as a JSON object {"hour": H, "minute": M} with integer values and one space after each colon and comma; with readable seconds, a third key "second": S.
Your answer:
{"hour": 10, "minute": 25}
